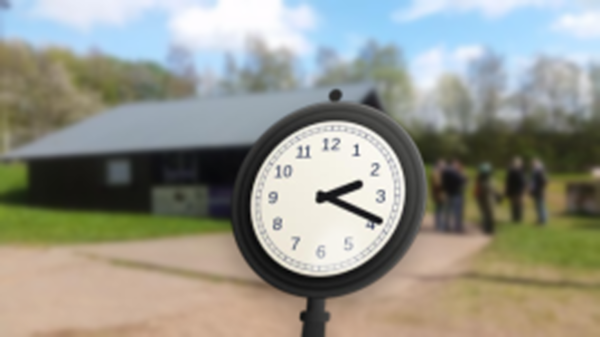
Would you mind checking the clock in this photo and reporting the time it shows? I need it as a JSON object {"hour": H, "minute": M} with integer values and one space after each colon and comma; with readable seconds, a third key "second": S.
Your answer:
{"hour": 2, "minute": 19}
